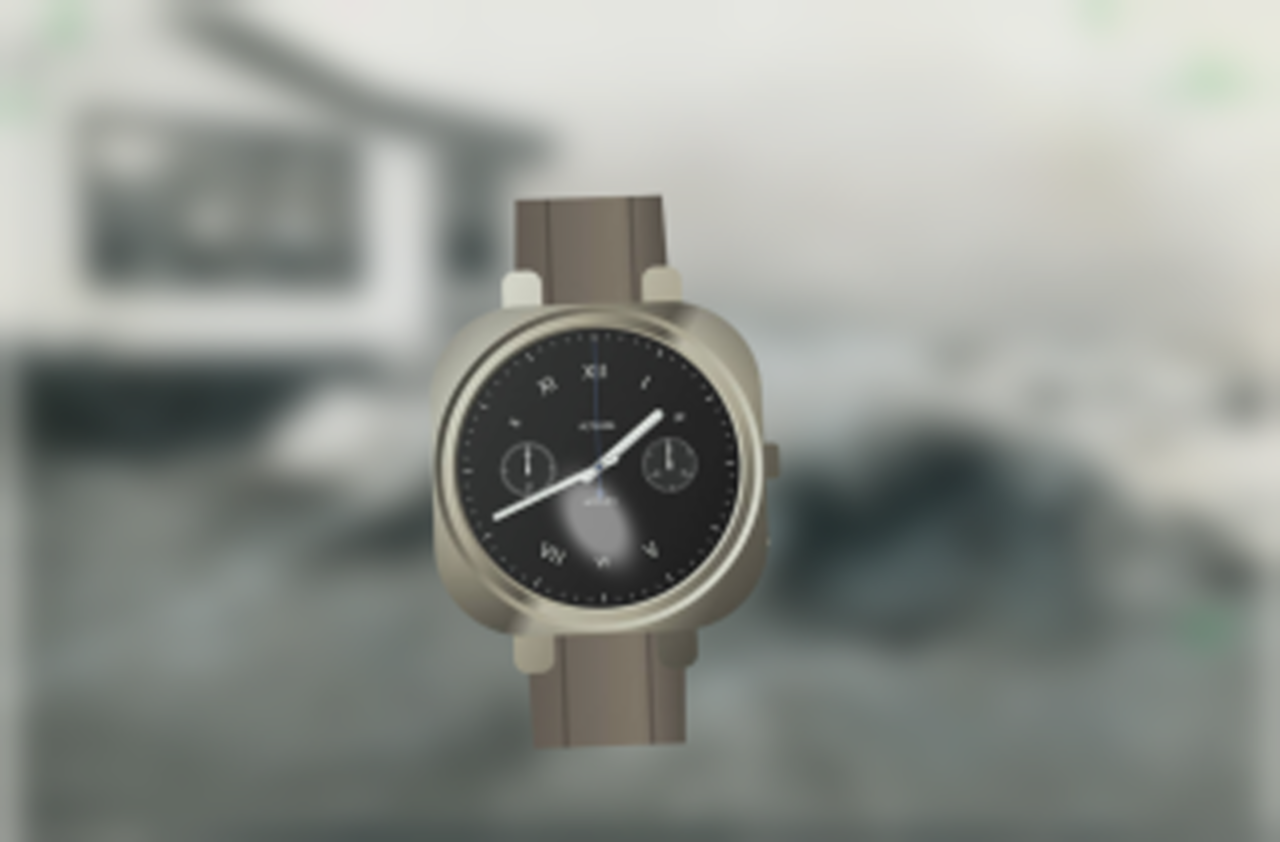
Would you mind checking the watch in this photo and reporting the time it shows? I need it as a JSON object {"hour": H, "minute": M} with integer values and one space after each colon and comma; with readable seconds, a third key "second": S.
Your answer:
{"hour": 1, "minute": 41}
